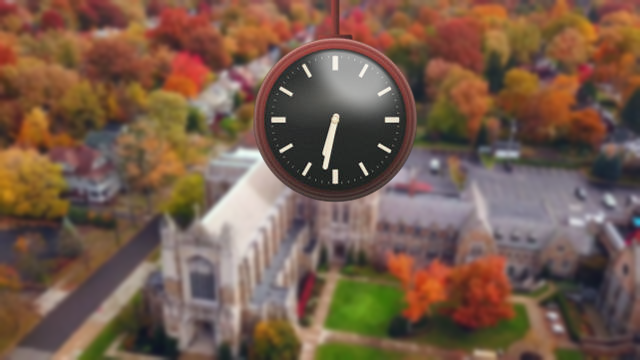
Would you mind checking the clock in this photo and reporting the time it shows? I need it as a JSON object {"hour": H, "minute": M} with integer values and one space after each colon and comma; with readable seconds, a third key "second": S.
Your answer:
{"hour": 6, "minute": 32}
